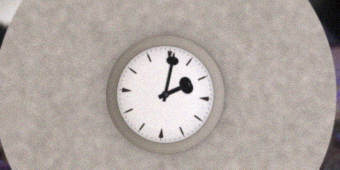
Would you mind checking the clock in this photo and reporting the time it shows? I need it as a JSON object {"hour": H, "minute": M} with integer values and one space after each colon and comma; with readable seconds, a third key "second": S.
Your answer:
{"hour": 2, "minute": 1}
